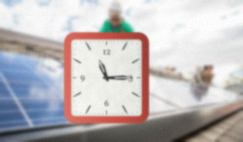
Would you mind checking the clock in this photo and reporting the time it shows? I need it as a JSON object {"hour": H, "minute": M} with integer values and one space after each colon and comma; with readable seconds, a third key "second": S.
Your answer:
{"hour": 11, "minute": 15}
